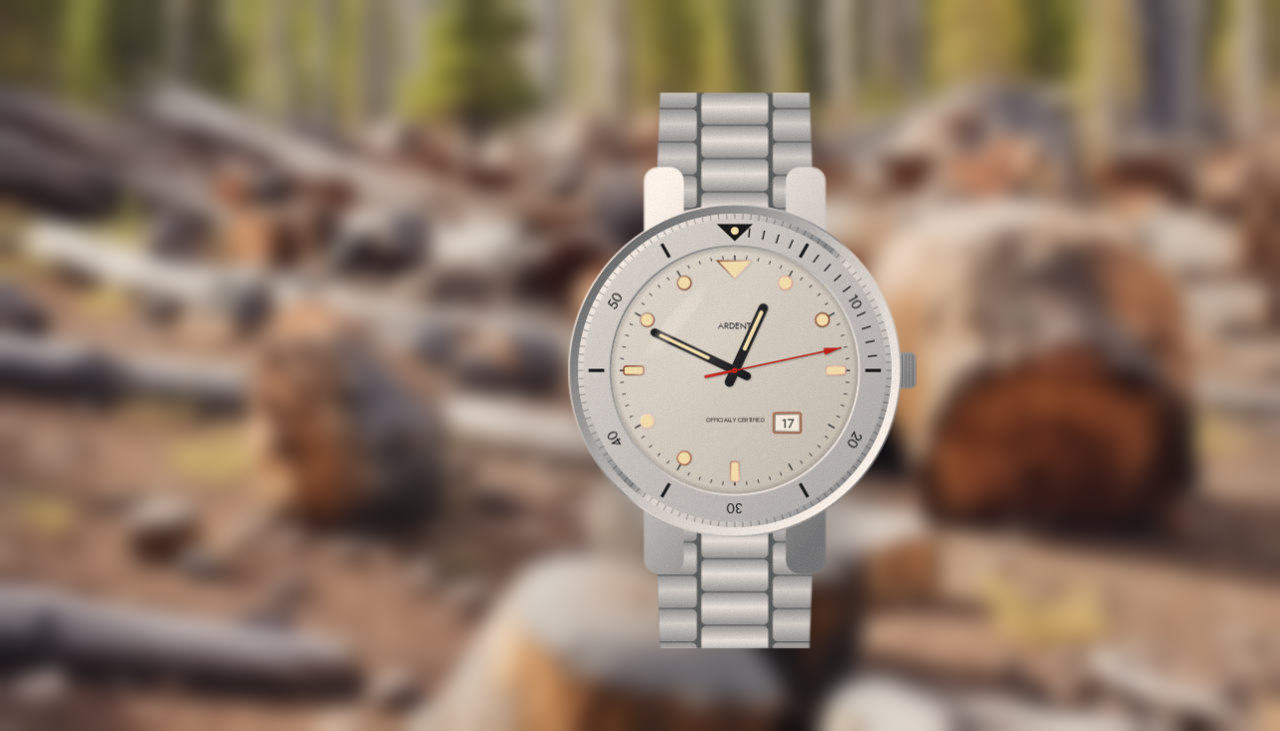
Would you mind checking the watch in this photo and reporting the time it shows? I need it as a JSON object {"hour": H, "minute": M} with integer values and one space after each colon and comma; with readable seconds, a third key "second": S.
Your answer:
{"hour": 12, "minute": 49, "second": 13}
